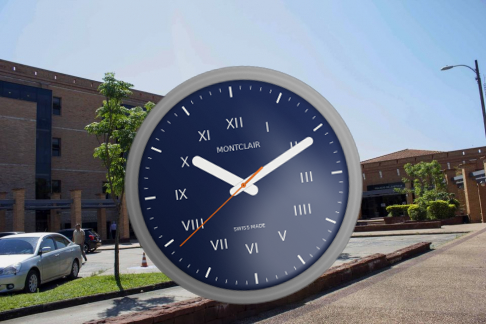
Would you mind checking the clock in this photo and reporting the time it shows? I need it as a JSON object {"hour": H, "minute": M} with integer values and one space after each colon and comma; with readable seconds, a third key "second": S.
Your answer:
{"hour": 10, "minute": 10, "second": 39}
